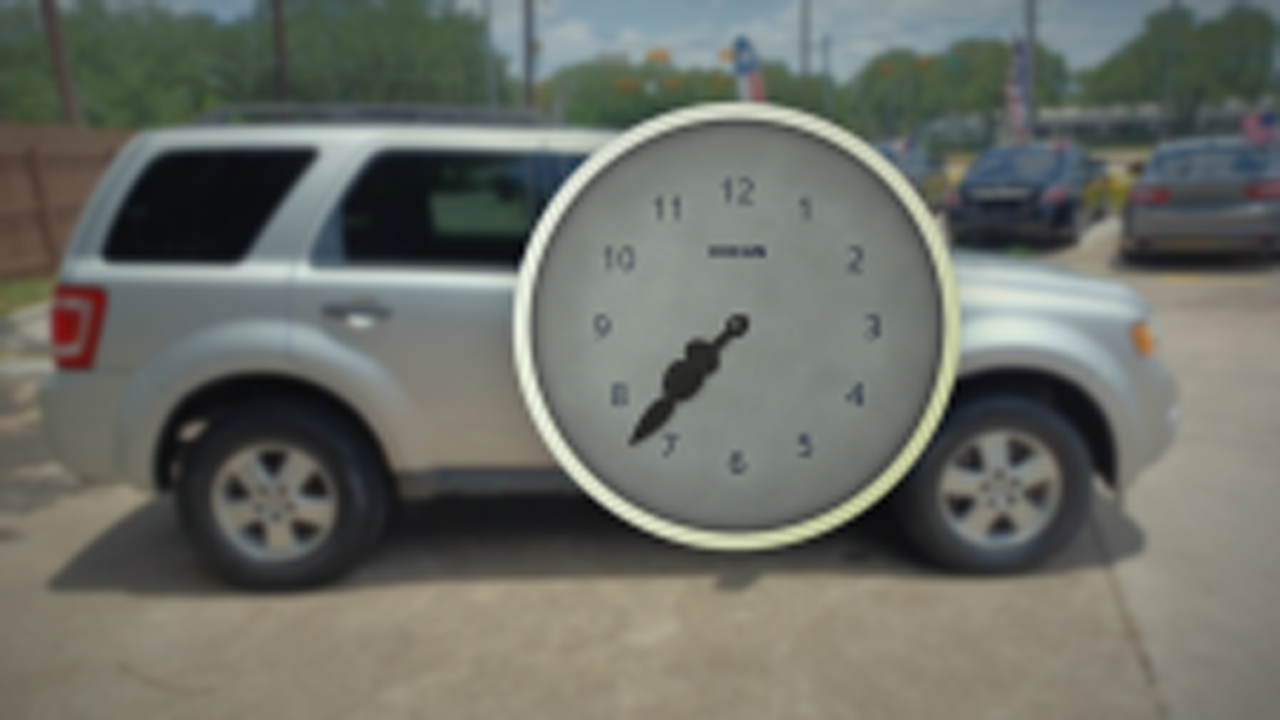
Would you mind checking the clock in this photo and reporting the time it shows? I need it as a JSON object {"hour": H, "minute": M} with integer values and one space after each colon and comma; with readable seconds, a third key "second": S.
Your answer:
{"hour": 7, "minute": 37}
